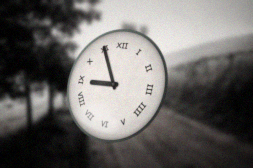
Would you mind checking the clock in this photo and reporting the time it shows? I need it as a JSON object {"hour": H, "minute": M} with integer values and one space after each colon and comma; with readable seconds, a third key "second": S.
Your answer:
{"hour": 8, "minute": 55}
